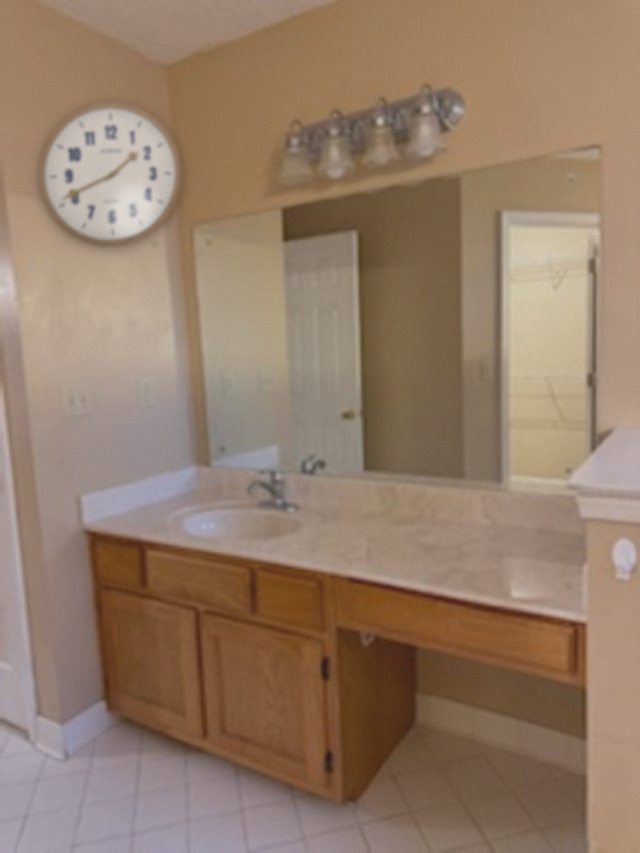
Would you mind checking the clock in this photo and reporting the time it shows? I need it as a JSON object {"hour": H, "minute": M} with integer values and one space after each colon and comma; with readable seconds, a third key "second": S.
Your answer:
{"hour": 1, "minute": 41}
